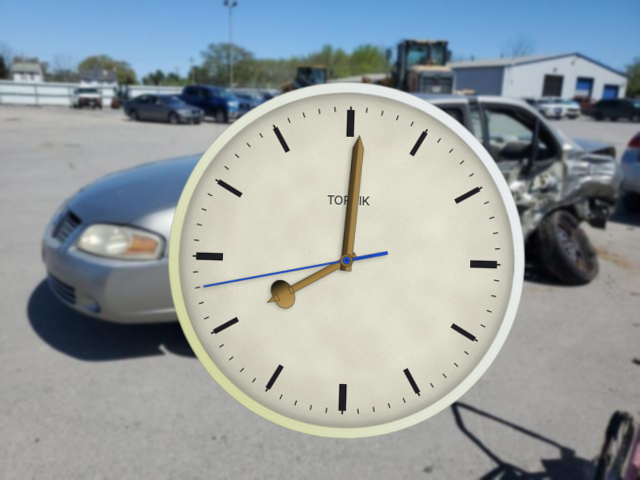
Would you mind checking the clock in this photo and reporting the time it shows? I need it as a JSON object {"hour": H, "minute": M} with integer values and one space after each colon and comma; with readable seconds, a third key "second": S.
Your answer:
{"hour": 8, "minute": 0, "second": 43}
